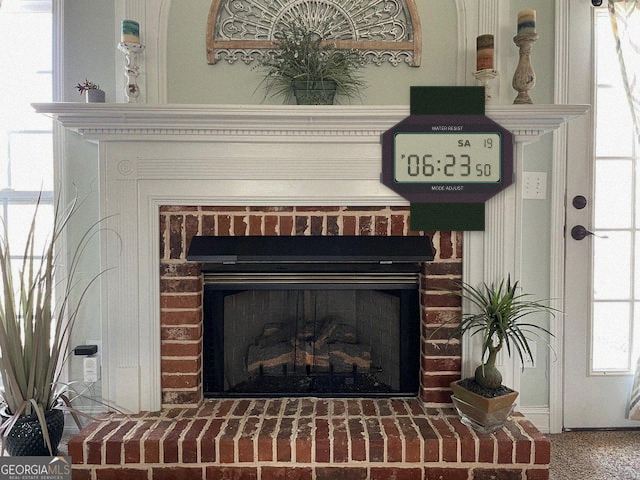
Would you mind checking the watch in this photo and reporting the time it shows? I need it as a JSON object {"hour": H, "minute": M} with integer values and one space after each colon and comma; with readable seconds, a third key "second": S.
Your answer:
{"hour": 6, "minute": 23, "second": 50}
